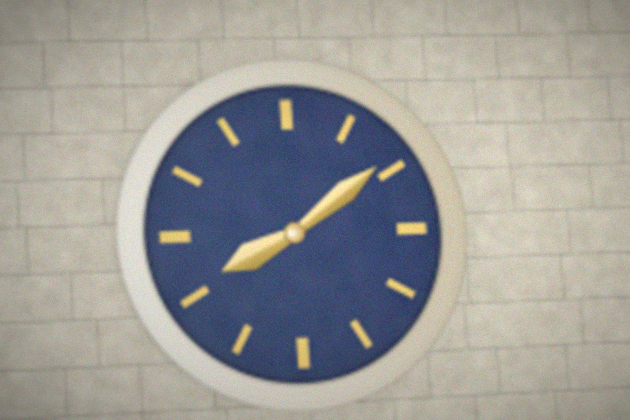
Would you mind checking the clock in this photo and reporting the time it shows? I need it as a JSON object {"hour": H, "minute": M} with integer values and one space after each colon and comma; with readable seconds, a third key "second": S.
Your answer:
{"hour": 8, "minute": 9}
